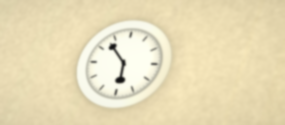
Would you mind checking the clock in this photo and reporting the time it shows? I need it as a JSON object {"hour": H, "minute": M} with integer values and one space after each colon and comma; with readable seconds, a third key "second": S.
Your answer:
{"hour": 5, "minute": 53}
